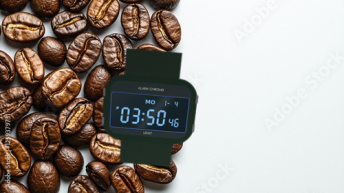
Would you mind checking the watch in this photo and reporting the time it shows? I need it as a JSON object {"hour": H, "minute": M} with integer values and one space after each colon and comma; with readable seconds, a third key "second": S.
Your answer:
{"hour": 3, "minute": 50, "second": 46}
